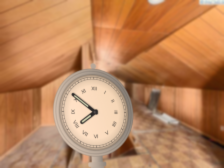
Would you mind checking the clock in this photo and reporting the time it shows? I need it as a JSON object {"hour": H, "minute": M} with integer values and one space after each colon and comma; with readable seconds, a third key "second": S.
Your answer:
{"hour": 7, "minute": 51}
